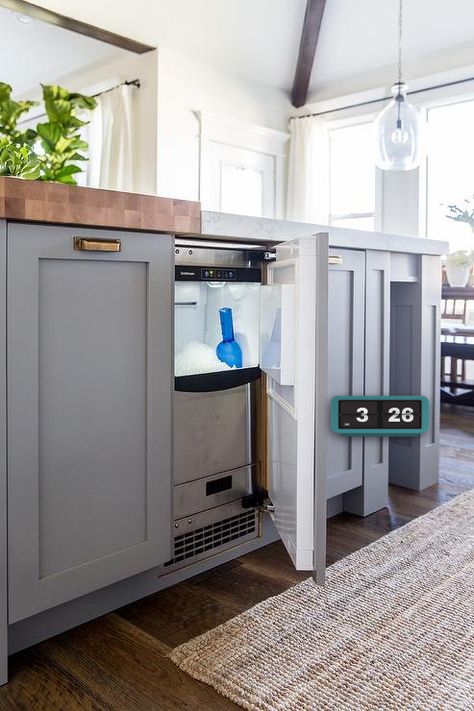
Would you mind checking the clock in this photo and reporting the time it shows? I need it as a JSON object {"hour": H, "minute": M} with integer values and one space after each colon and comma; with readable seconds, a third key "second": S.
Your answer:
{"hour": 3, "minute": 26}
